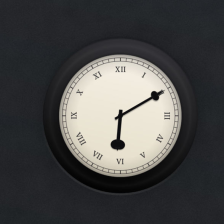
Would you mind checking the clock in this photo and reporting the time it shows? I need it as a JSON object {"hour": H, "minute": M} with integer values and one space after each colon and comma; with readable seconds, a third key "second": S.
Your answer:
{"hour": 6, "minute": 10}
